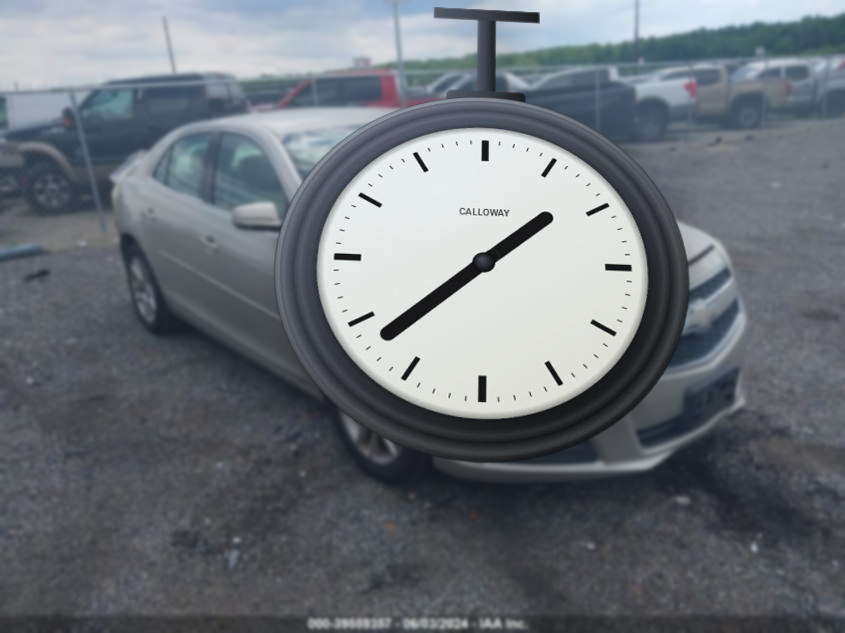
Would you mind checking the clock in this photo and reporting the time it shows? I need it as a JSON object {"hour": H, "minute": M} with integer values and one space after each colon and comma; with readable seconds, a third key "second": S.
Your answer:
{"hour": 1, "minute": 38}
